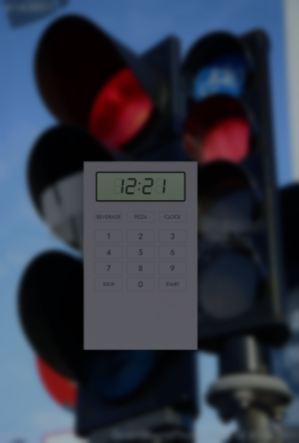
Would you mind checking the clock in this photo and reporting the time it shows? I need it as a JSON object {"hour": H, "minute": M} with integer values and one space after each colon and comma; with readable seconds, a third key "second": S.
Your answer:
{"hour": 12, "minute": 21}
